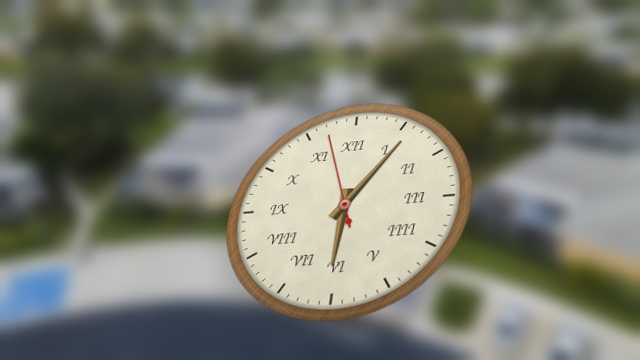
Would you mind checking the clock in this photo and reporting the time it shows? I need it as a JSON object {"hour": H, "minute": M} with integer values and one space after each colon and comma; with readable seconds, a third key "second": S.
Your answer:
{"hour": 6, "minute": 5, "second": 57}
